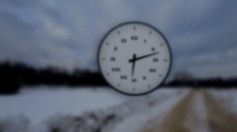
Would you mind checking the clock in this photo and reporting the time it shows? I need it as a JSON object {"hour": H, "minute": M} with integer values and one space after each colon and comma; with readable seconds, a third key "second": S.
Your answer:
{"hour": 6, "minute": 12}
